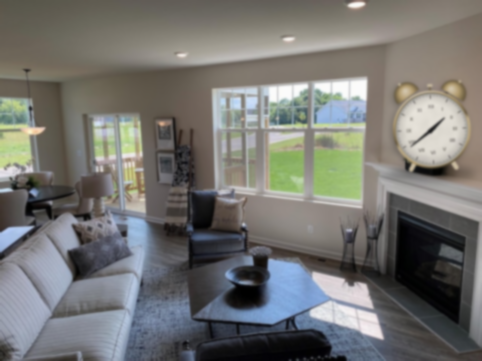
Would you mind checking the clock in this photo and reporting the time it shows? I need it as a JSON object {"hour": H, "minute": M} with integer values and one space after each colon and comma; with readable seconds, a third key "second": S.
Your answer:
{"hour": 1, "minute": 39}
